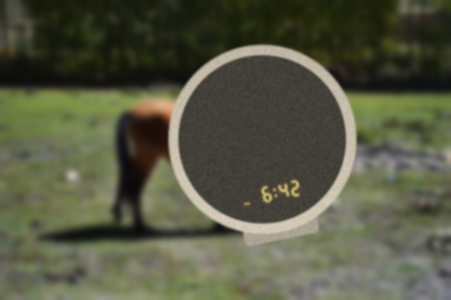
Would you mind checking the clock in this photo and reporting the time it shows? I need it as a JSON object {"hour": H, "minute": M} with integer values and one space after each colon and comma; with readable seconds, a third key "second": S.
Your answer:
{"hour": 6, "minute": 42}
